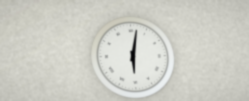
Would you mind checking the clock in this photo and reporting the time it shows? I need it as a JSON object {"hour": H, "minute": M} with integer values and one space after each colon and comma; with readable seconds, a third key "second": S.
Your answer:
{"hour": 6, "minute": 2}
